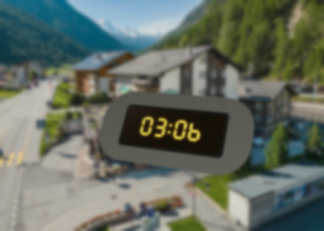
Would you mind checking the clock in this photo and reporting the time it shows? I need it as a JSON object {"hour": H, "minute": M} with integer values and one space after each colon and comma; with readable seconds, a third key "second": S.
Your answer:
{"hour": 3, "minute": 6}
